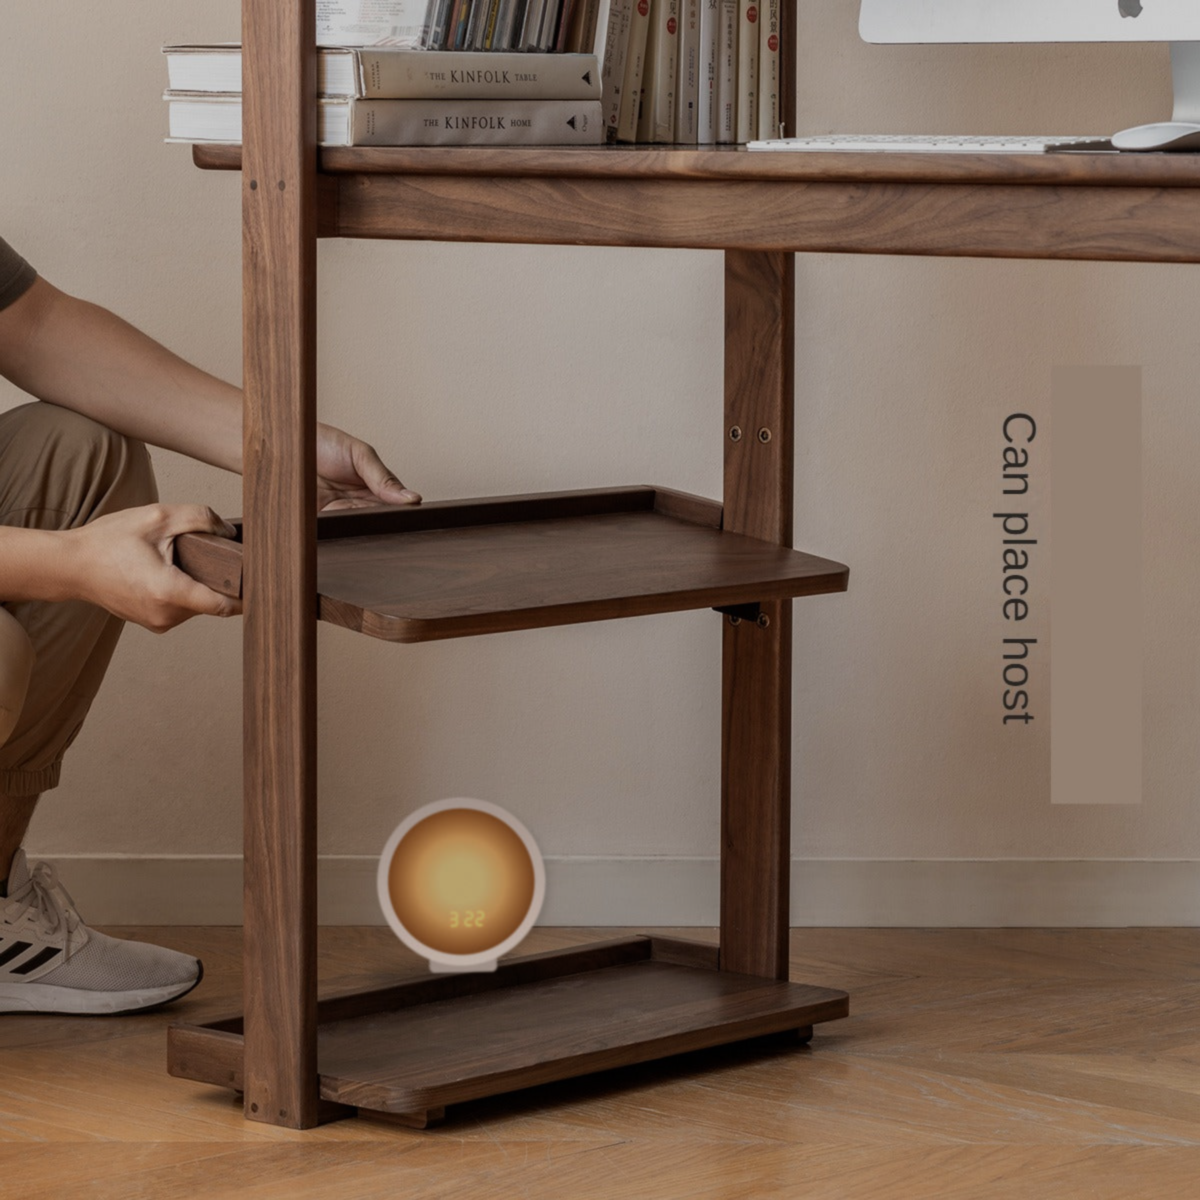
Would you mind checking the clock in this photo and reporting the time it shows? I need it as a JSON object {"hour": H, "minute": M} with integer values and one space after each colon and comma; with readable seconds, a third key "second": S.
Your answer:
{"hour": 3, "minute": 22}
